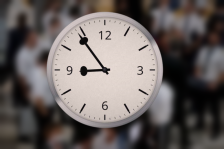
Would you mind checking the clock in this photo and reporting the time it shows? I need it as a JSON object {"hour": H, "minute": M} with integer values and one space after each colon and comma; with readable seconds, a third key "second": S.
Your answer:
{"hour": 8, "minute": 54}
